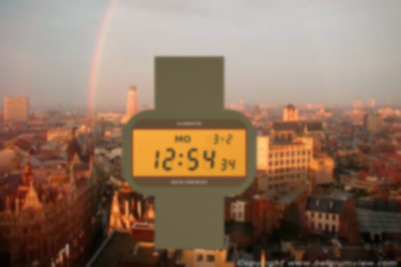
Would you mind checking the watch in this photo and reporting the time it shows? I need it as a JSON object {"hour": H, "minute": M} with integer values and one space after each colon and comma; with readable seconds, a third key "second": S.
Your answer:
{"hour": 12, "minute": 54, "second": 34}
